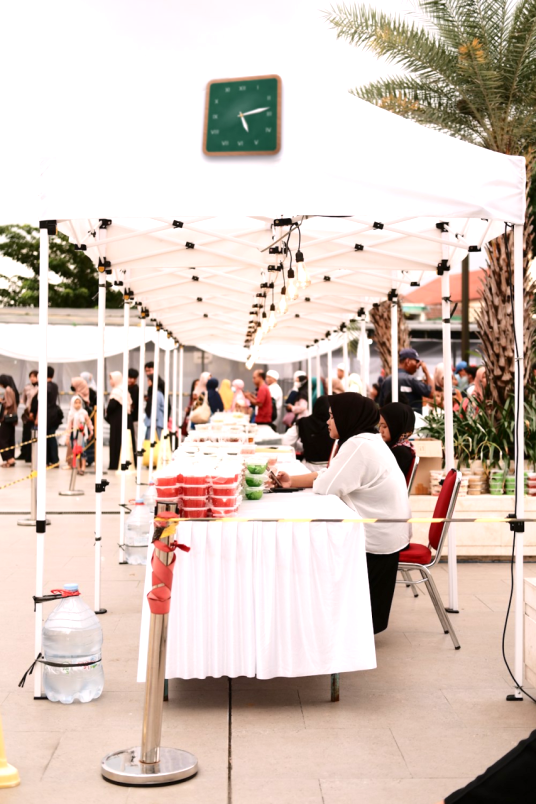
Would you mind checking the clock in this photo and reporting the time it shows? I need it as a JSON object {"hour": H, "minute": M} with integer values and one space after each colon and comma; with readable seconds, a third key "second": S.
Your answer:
{"hour": 5, "minute": 13}
